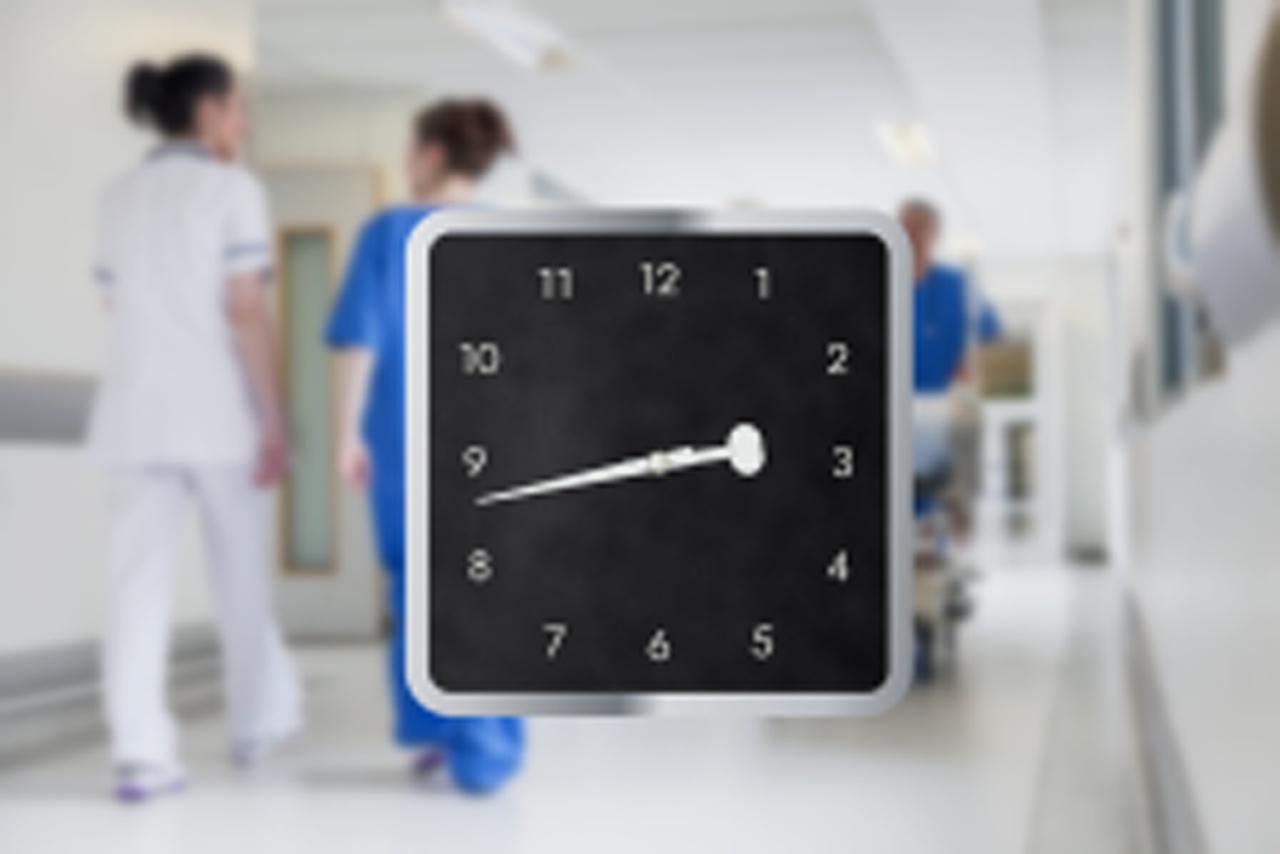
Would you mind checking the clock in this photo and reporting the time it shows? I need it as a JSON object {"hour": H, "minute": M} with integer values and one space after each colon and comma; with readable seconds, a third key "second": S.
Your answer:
{"hour": 2, "minute": 43}
